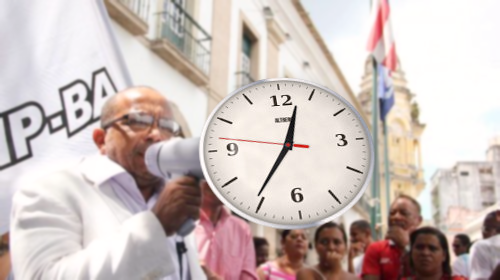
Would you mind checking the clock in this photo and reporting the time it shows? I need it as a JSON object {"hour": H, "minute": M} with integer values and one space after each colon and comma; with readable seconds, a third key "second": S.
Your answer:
{"hour": 12, "minute": 35, "second": 47}
